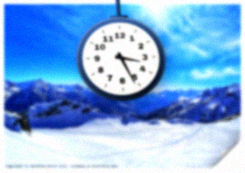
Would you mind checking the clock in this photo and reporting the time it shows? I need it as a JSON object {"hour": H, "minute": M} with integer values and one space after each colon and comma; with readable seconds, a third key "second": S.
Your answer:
{"hour": 3, "minute": 26}
